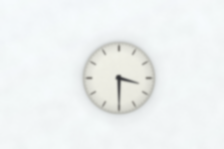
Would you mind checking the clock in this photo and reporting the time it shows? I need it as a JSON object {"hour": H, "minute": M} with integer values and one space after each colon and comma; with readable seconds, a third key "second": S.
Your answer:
{"hour": 3, "minute": 30}
